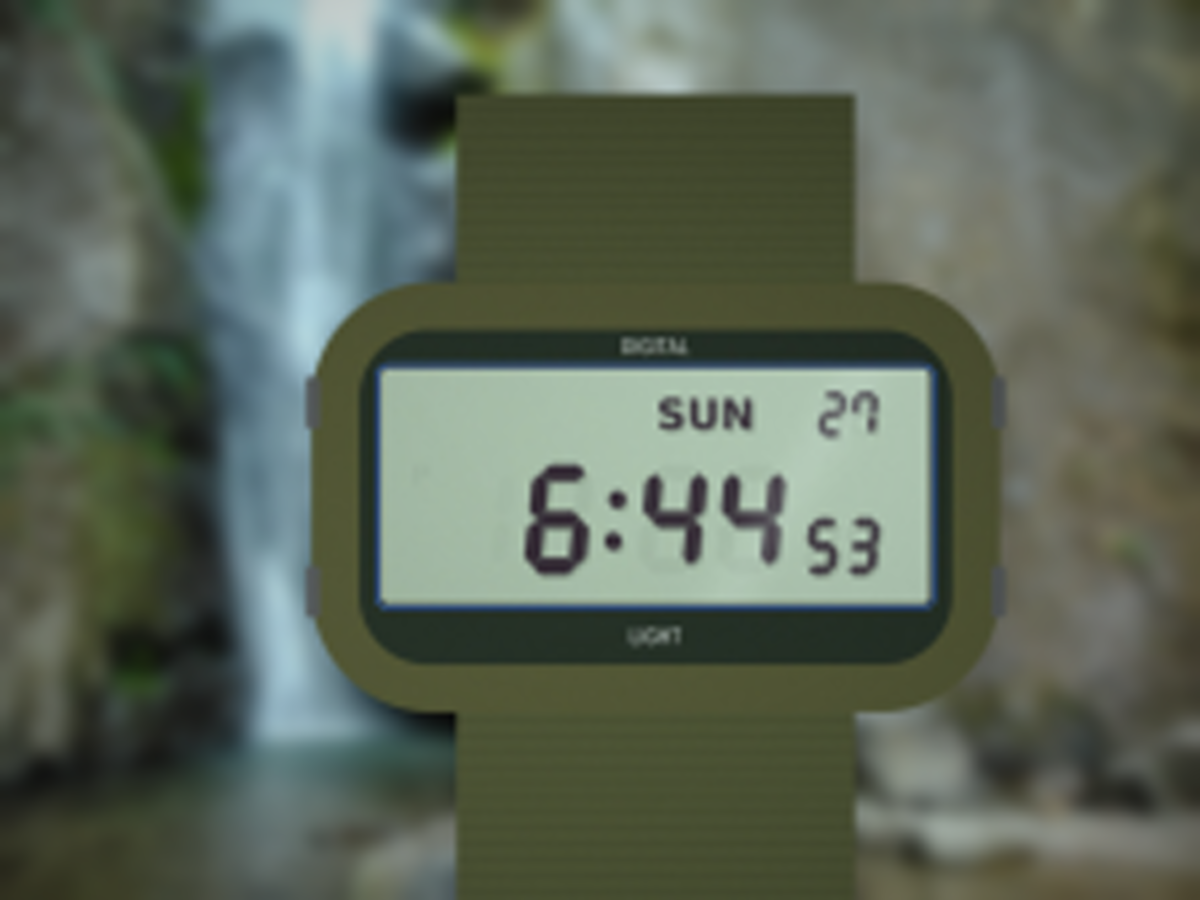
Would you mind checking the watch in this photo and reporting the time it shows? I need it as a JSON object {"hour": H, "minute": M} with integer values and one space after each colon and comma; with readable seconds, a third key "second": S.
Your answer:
{"hour": 6, "minute": 44, "second": 53}
